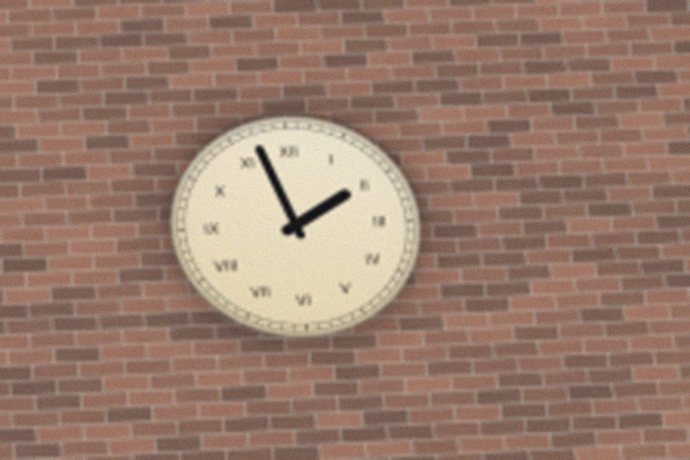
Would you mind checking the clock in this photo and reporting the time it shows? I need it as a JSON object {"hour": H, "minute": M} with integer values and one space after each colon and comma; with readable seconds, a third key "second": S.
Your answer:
{"hour": 1, "minute": 57}
